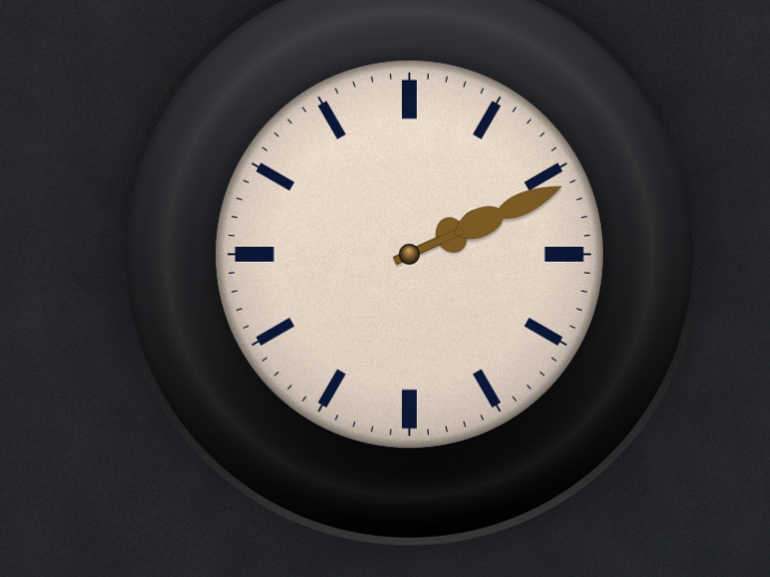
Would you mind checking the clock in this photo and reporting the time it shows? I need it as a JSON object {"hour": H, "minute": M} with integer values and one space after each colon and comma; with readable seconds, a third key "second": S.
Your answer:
{"hour": 2, "minute": 11}
